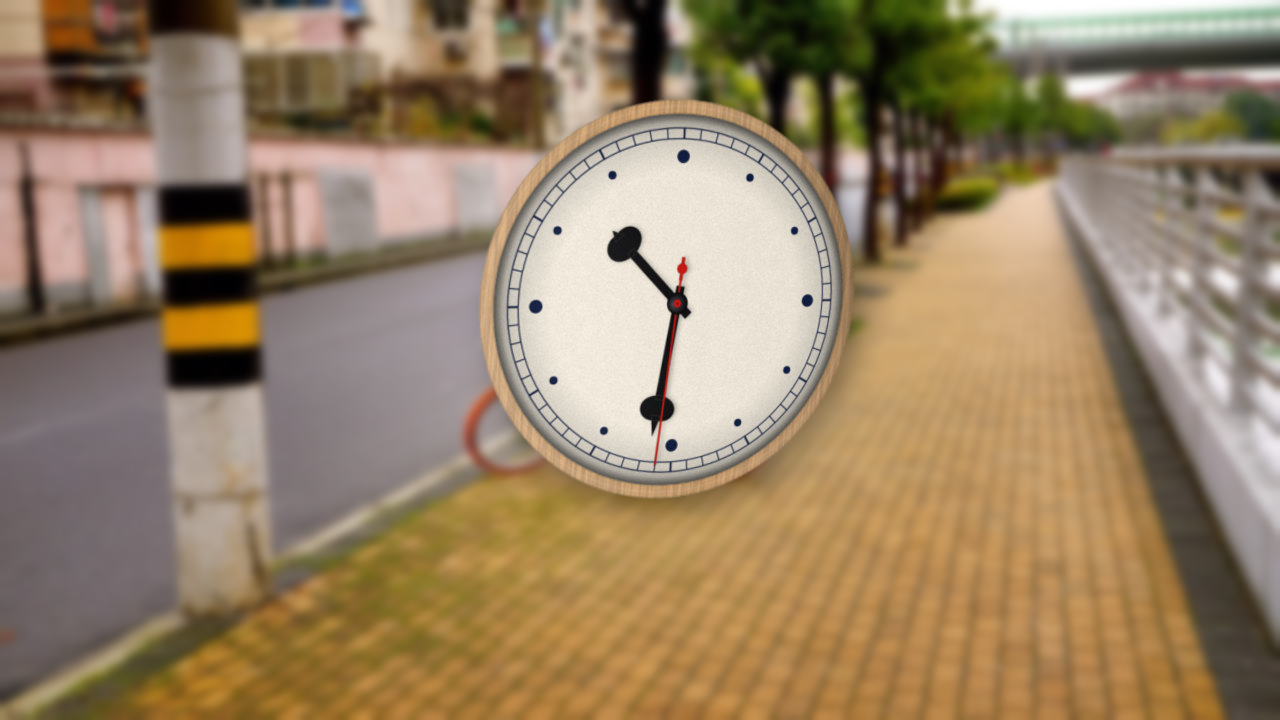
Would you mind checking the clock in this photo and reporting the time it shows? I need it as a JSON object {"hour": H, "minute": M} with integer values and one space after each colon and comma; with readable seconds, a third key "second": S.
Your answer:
{"hour": 10, "minute": 31, "second": 31}
